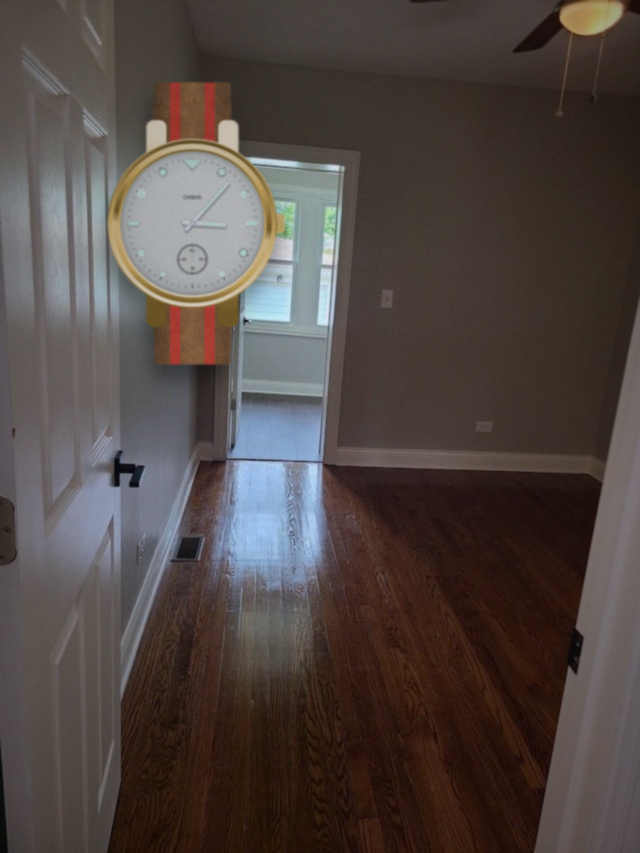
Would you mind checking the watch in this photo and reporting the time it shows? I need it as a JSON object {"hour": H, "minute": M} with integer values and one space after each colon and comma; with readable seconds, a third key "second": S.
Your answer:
{"hour": 3, "minute": 7}
